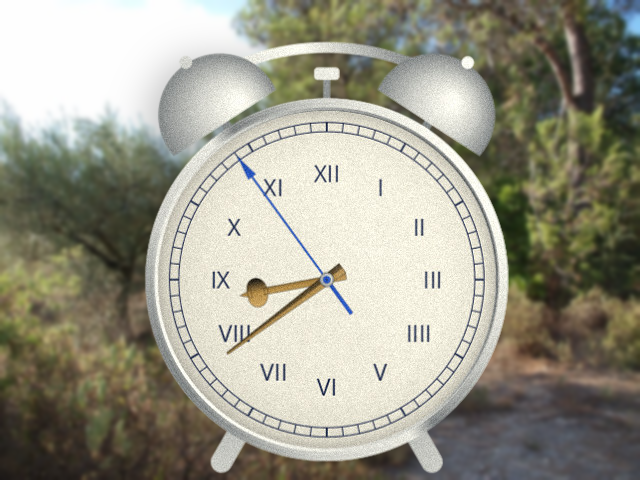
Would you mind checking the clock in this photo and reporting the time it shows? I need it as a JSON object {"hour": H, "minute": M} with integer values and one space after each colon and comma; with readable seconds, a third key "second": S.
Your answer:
{"hour": 8, "minute": 38, "second": 54}
